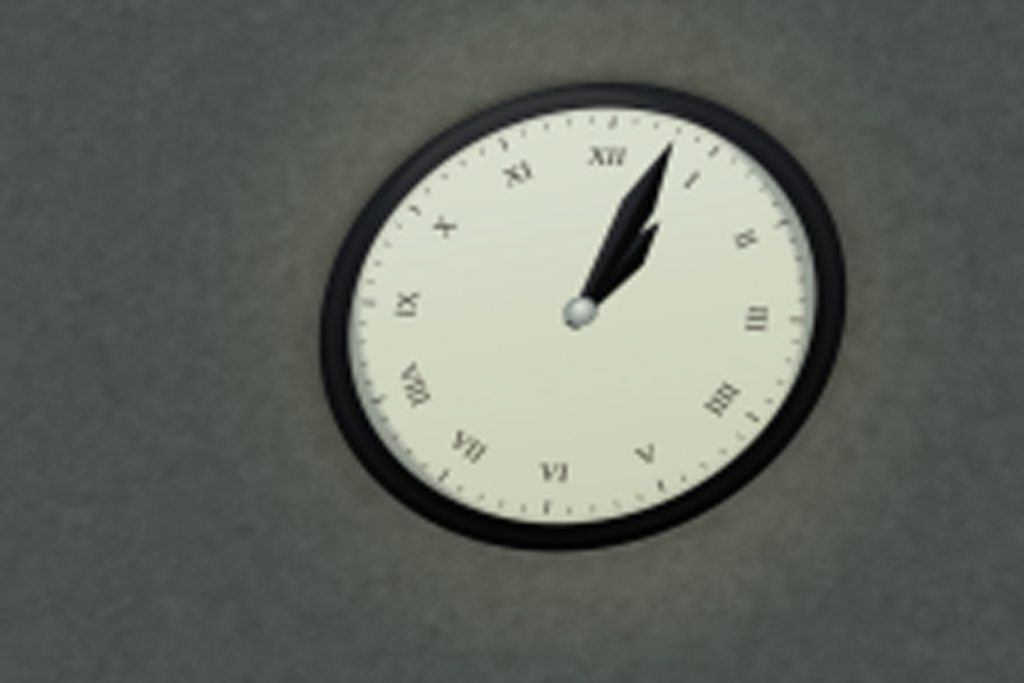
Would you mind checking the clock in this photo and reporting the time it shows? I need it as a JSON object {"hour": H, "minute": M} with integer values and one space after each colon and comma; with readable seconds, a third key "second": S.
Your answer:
{"hour": 1, "minute": 3}
